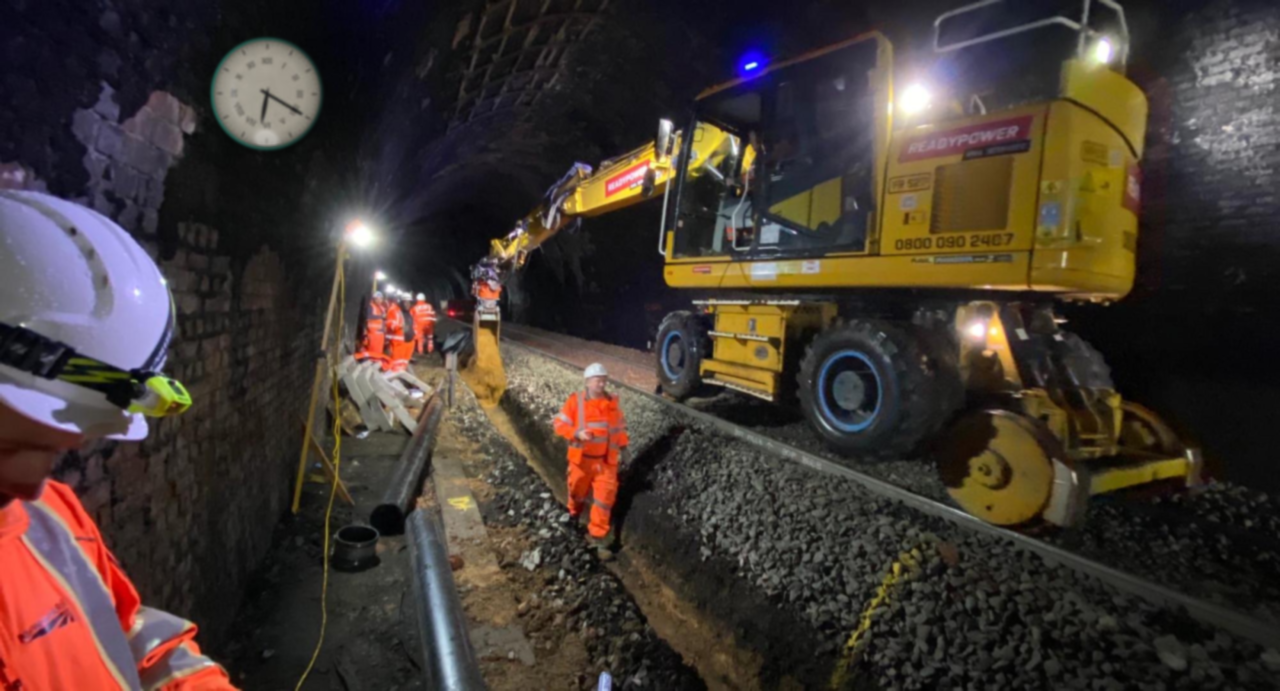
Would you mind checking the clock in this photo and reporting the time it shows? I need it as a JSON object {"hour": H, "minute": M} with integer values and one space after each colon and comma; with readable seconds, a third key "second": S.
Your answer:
{"hour": 6, "minute": 20}
